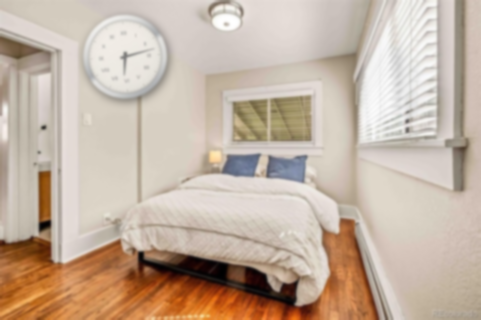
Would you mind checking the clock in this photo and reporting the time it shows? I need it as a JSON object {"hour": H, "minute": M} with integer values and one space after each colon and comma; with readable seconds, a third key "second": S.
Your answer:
{"hour": 6, "minute": 13}
